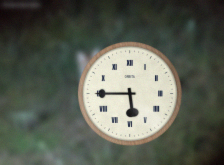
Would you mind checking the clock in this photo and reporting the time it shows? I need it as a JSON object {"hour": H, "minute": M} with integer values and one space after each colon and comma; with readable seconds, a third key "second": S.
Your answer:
{"hour": 5, "minute": 45}
